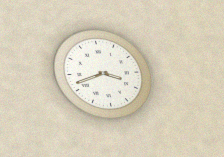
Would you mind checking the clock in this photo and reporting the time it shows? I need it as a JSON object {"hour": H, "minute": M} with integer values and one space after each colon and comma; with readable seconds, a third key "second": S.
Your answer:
{"hour": 3, "minute": 42}
